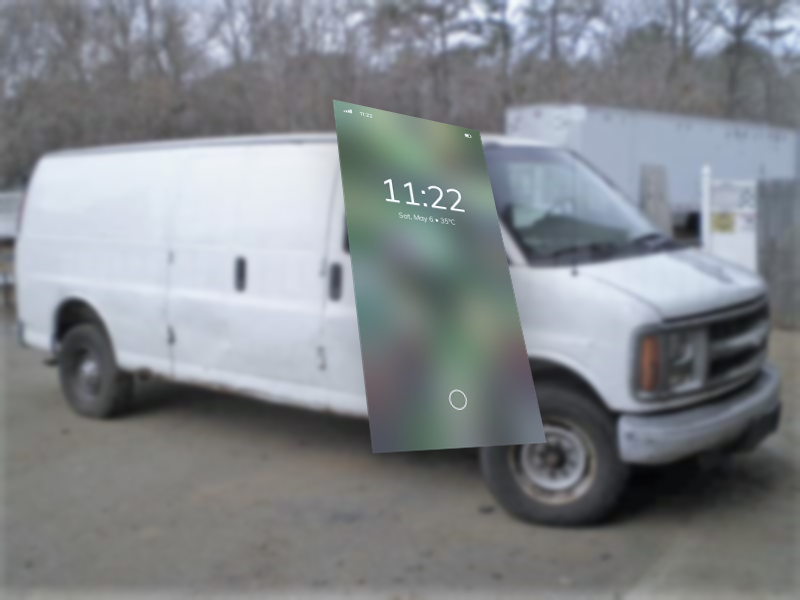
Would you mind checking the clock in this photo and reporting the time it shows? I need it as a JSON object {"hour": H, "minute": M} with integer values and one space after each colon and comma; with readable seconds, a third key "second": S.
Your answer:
{"hour": 11, "minute": 22}
